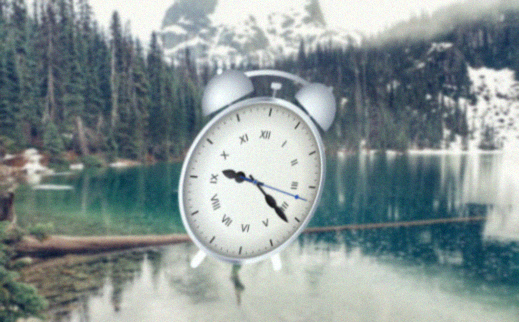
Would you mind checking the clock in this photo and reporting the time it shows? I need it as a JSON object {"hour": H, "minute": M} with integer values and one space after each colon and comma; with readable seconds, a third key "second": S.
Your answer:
{"hour": 9, "minute": 21, "second": 17}
